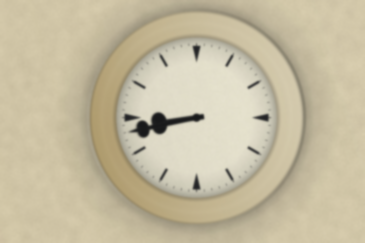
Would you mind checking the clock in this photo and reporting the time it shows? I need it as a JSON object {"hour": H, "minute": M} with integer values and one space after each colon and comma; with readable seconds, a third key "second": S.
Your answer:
{"hour": 8, "minute": 43}
